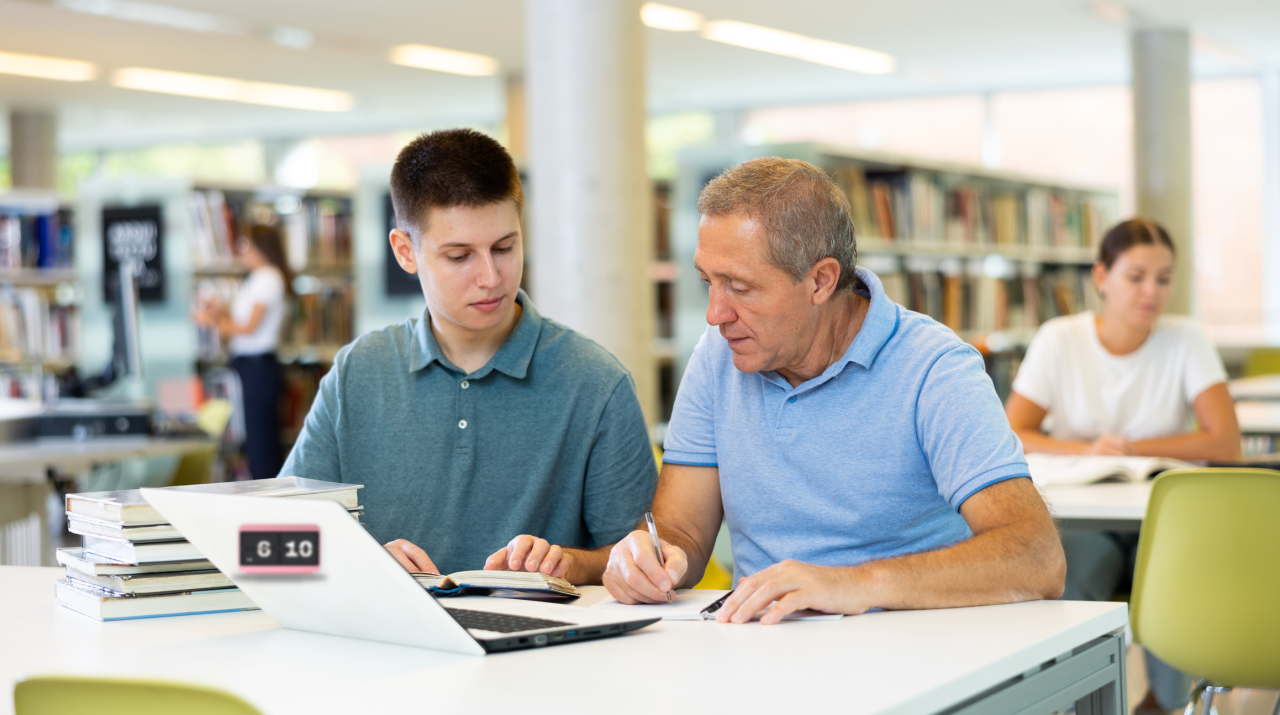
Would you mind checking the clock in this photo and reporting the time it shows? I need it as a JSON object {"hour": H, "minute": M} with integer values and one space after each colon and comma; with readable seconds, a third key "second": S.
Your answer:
{"hour": 6, "minute": 10}
